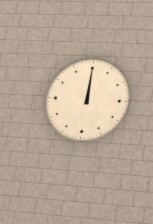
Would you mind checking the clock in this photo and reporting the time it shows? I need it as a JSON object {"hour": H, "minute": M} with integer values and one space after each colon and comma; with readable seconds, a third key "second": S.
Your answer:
{"hour": 12, "minute": 0}
